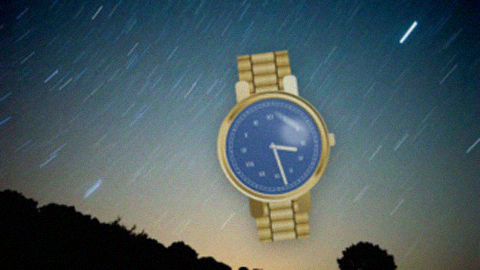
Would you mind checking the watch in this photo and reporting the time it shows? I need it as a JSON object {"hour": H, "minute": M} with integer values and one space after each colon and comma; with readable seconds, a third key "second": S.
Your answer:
{"hour": 3, "minute": 28}
